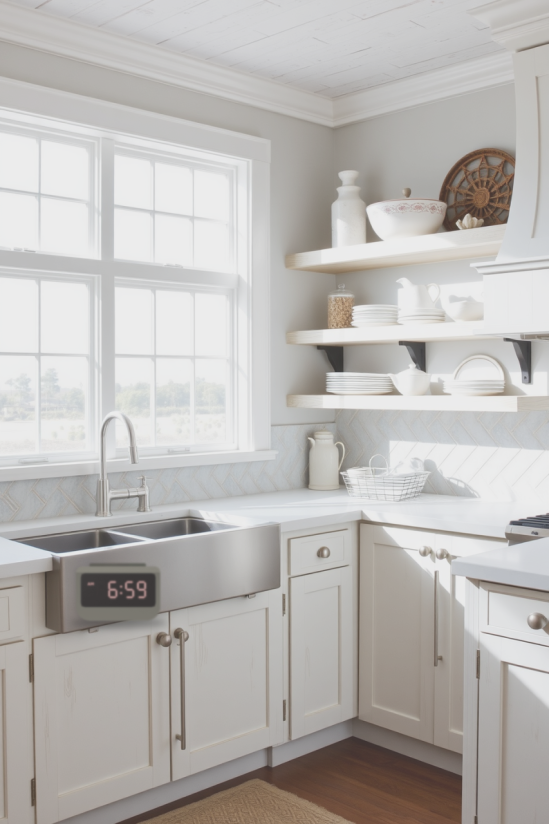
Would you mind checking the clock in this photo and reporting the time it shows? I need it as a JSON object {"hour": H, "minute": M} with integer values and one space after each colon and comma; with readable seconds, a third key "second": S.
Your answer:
{"hour": 6, "minute": 59}
